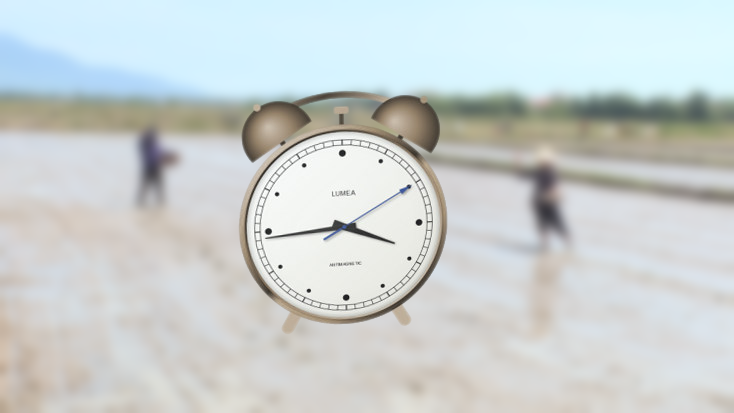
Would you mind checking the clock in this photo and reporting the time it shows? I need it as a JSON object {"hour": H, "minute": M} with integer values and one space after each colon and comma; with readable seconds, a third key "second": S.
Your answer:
{"hour": 3, "minute": 44, "second": 10}
